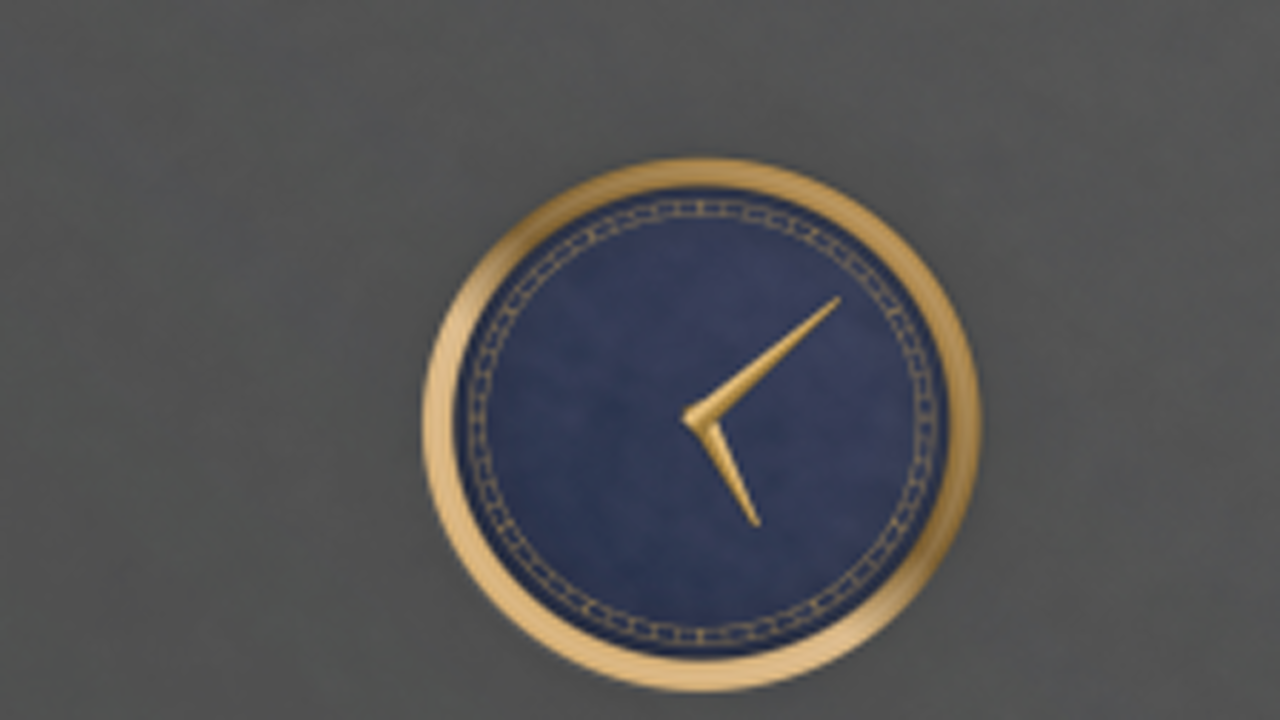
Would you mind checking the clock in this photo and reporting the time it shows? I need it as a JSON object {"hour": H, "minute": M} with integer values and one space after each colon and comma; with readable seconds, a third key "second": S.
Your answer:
{"hour": 5, "minute": 8}
